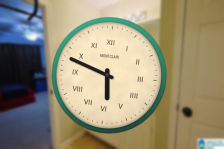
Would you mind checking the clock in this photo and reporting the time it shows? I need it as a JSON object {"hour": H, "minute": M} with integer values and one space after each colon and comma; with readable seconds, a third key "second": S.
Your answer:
{"hour": 5, "minute": 48}
